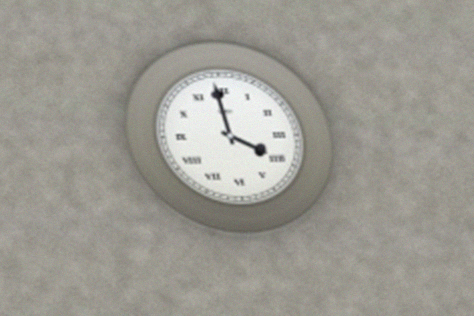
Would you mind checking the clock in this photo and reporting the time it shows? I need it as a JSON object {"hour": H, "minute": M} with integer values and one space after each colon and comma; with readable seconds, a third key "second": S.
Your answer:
{"hour": 3, "minute": 59}
